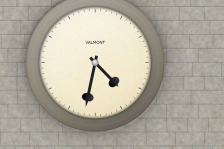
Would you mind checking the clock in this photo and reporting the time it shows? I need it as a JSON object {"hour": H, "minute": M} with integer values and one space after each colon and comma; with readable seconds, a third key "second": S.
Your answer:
{"hour": 4, "minute": 32}
